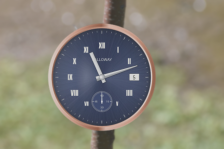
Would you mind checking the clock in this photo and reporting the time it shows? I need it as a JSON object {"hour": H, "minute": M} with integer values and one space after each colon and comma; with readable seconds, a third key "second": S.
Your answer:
{"hour": 11, "minute": 12}
